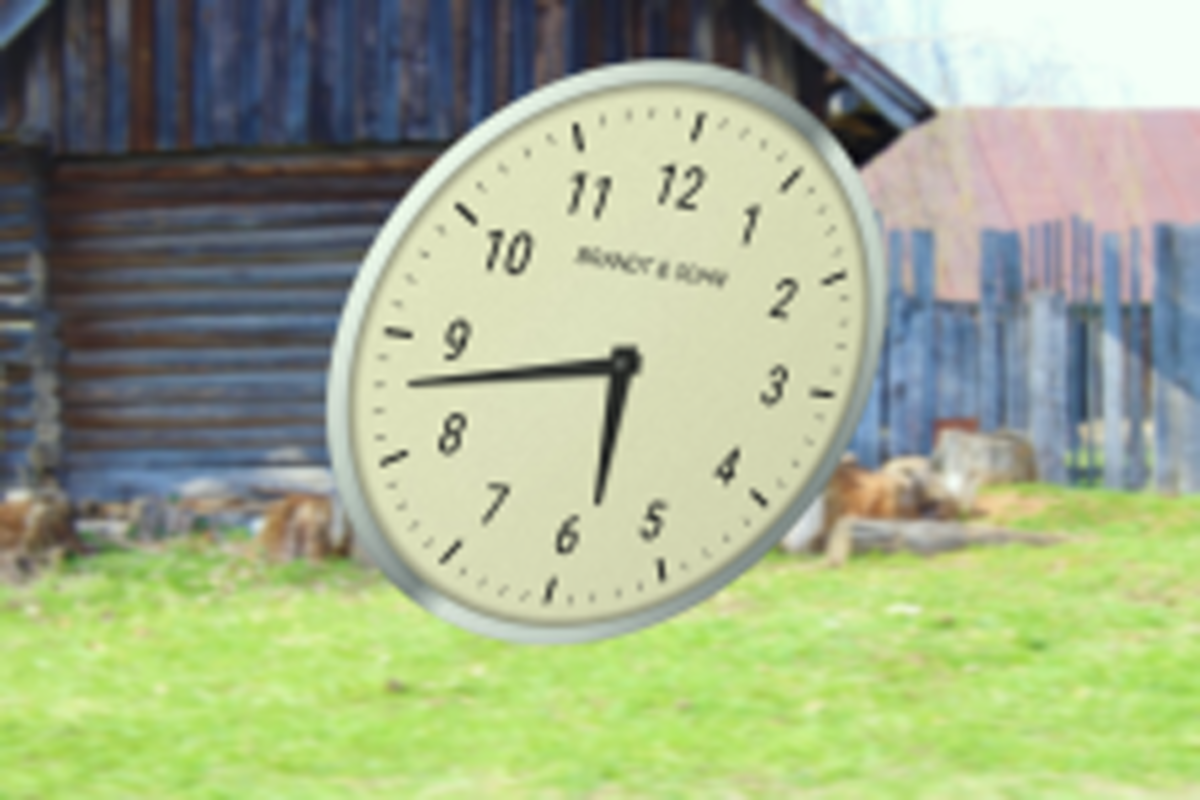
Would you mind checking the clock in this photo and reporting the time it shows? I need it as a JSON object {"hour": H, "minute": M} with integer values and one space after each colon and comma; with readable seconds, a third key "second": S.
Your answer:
{"hour": 5, "minute": 43}
